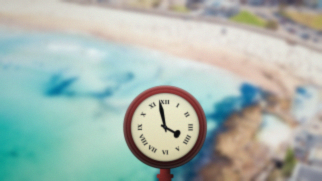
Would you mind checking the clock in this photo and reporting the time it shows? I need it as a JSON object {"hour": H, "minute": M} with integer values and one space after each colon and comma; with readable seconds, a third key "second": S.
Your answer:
{"hour": 3, "minute": 58}
